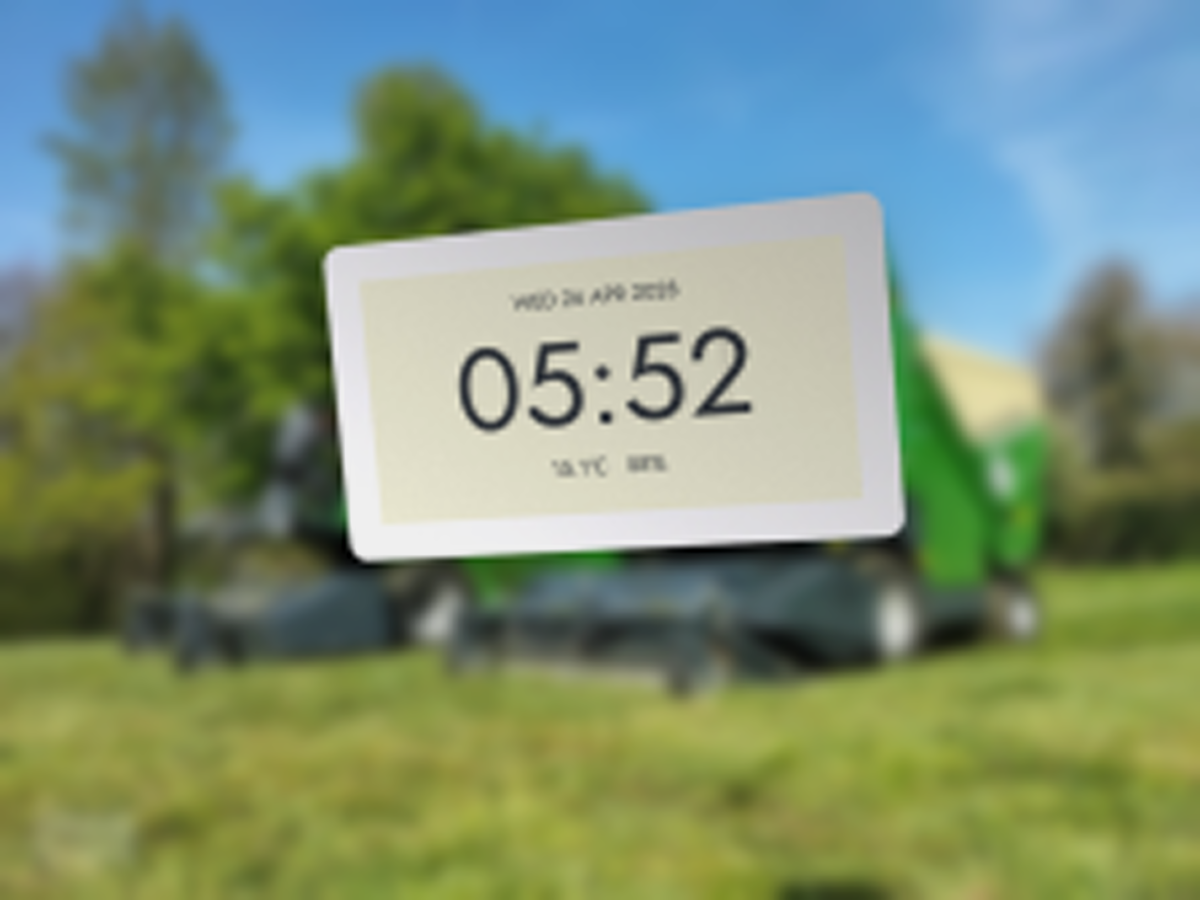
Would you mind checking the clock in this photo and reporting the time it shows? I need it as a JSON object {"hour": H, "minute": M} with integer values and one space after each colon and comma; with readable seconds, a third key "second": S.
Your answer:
{"hour": 5, "minute": 52}
